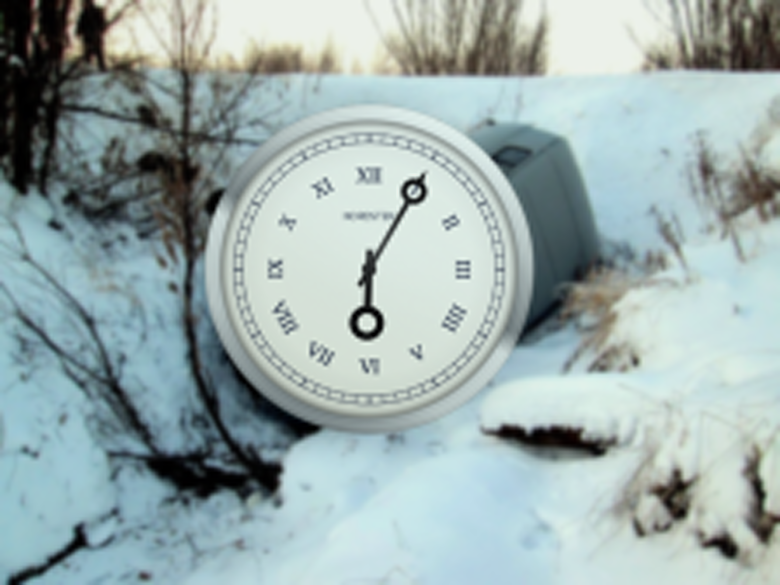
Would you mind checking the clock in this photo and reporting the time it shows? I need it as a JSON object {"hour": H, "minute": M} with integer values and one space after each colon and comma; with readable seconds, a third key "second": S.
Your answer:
{"hour": 6, "minute": 5}
